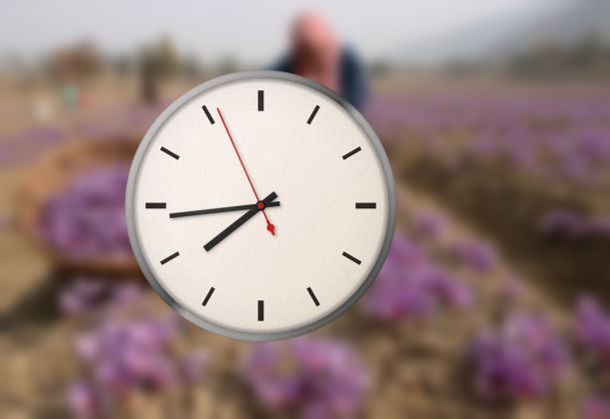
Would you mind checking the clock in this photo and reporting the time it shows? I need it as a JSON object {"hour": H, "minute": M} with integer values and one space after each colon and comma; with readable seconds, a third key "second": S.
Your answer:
{"hour": 7, "minute": 43, "second": 56}
